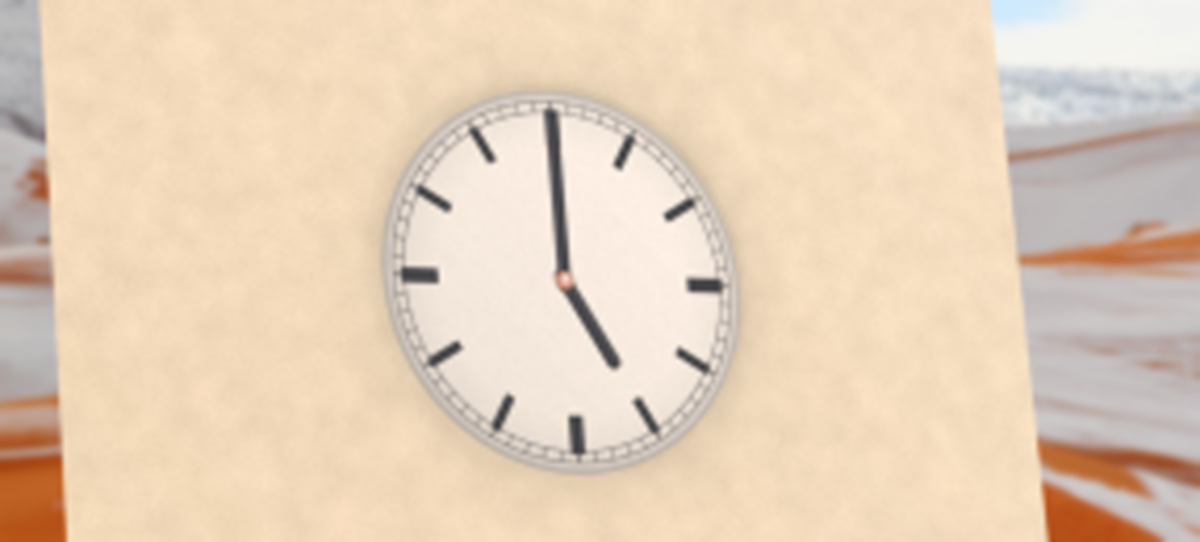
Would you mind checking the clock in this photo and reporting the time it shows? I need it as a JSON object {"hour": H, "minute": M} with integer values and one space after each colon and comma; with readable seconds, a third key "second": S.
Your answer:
{"hour": 5, "minute": 0}
